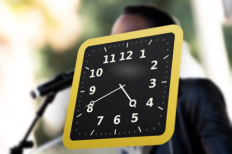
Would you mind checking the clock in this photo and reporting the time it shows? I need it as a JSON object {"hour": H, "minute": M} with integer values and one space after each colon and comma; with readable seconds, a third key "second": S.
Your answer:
{"hour": 4, "minute": 41}
